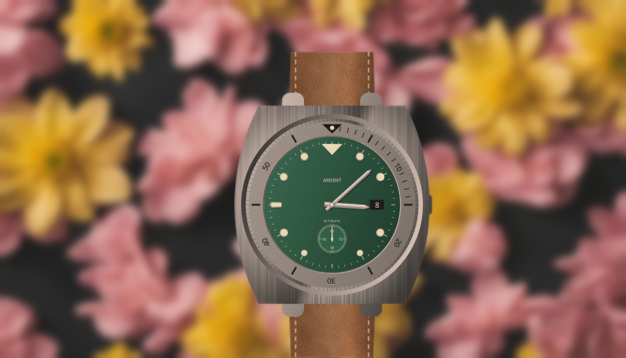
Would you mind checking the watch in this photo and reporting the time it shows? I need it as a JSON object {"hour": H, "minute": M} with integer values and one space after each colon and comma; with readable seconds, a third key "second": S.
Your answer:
{"hour": 3, "minute": 8}
